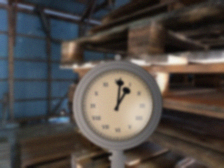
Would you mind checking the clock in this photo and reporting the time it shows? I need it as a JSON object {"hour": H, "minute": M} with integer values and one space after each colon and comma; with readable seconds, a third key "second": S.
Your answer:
{"hour": 1, "minute": 1}
